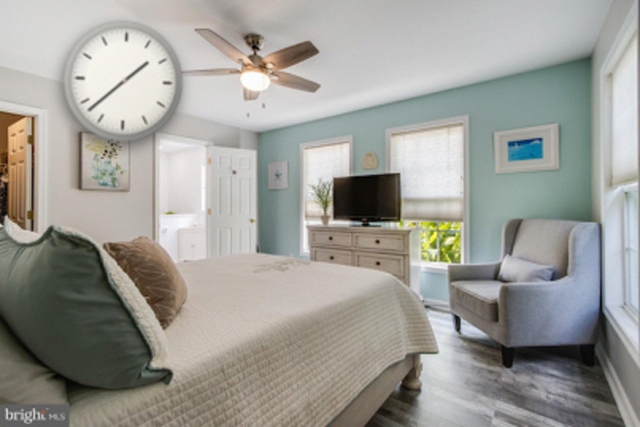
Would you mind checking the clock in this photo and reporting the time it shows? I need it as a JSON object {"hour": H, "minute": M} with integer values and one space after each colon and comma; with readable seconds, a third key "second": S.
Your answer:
{"hour": 1, "minute": 38}
